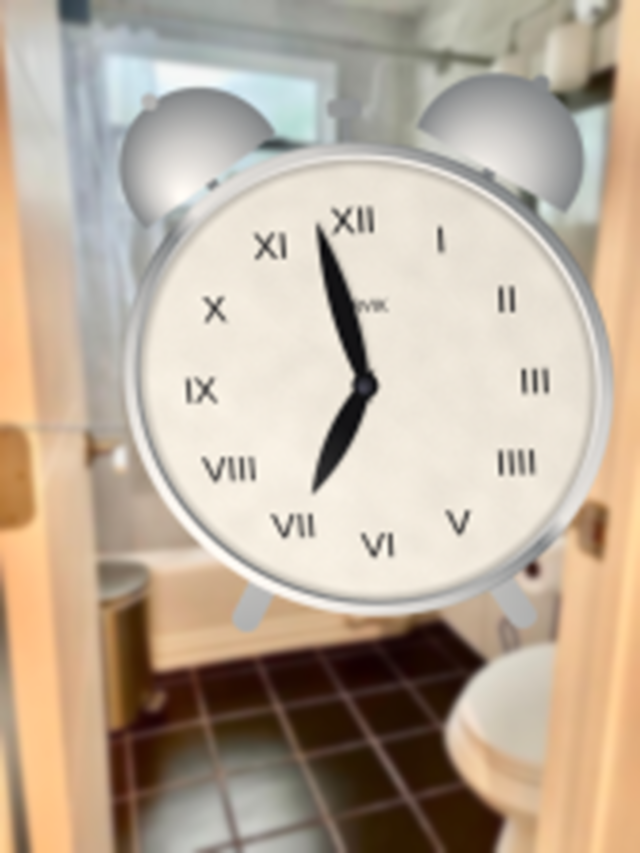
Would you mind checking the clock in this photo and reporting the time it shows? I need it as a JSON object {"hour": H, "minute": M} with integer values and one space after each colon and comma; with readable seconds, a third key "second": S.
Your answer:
{"hour": 6, "minute": 58}
